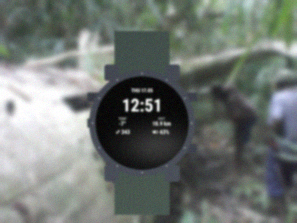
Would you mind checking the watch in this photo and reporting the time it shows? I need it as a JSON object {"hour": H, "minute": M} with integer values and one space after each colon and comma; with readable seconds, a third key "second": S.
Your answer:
{"hour": 12, "minute": 51}
